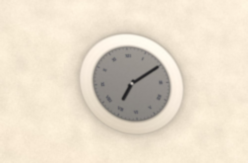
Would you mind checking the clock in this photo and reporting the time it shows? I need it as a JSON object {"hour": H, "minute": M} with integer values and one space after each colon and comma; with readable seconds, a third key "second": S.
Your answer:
{"hour": 7, "minute": 10}
